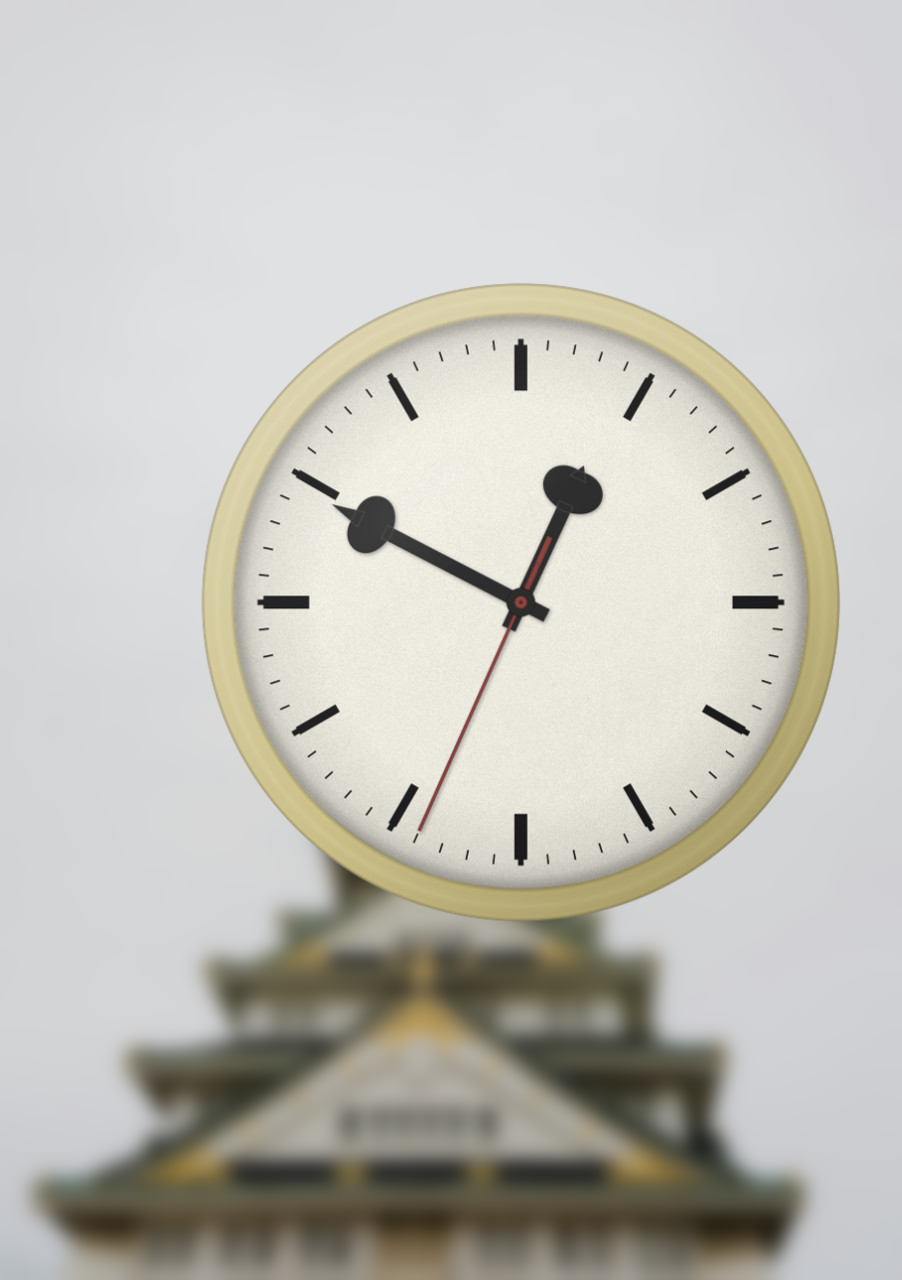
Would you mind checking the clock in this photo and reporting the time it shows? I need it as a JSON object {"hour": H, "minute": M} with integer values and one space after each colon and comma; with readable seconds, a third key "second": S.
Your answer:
{"hour": 12, "minute": 49, "second": 34}
